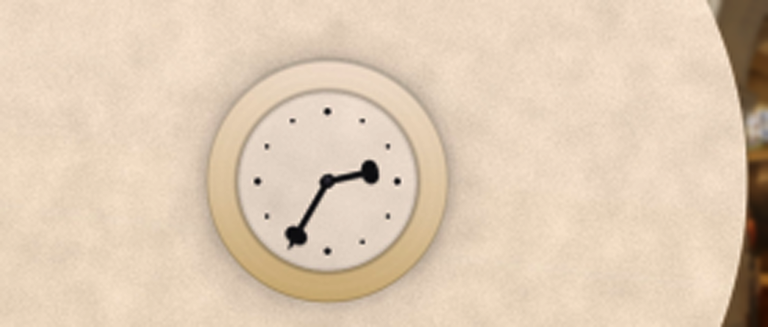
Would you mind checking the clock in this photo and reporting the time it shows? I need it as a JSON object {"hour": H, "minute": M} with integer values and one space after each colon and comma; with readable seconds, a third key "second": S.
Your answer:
{"hour": 2, "minute": 35}
